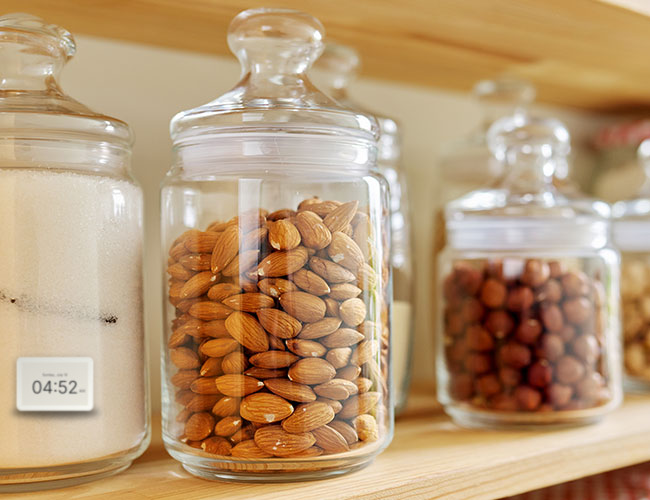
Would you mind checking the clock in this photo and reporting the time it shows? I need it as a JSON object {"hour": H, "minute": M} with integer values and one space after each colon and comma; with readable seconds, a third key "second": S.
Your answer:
{"hour": 4, "minute": 52}
